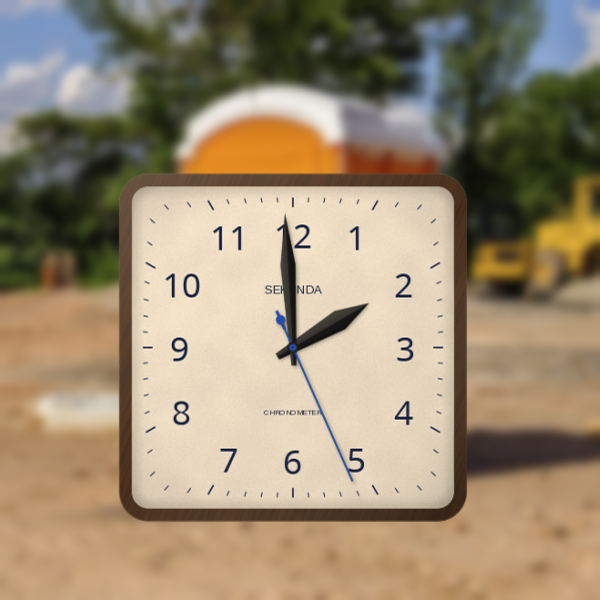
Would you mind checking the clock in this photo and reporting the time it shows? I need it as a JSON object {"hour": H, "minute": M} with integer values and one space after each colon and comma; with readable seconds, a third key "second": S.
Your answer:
{"hour": 1, "minute": 59, "second": 26}
